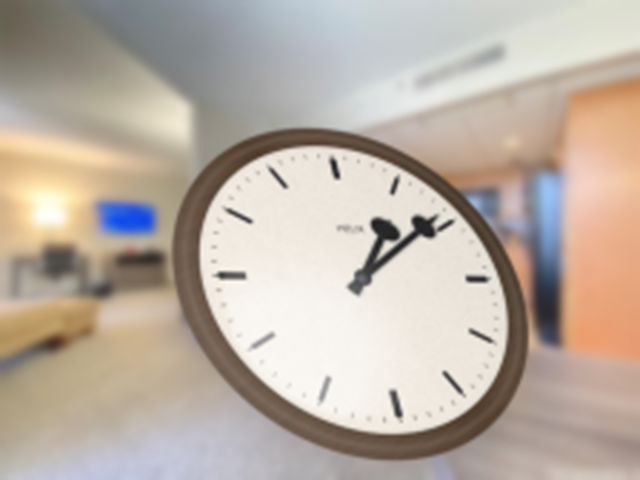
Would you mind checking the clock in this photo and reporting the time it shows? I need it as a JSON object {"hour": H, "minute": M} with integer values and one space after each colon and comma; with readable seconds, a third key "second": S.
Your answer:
{"hour": 1, "minute": 9}
